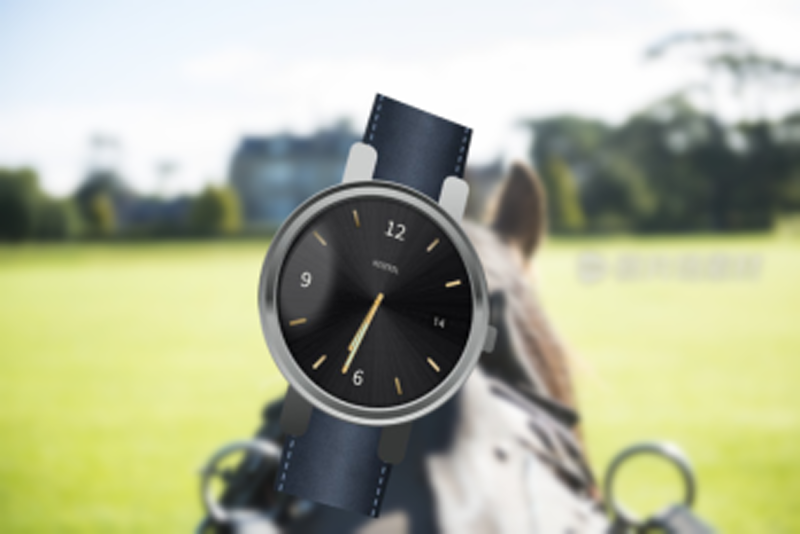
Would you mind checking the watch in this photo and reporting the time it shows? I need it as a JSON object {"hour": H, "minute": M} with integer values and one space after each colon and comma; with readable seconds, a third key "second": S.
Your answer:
{"hour": 6, "minute": 32}
